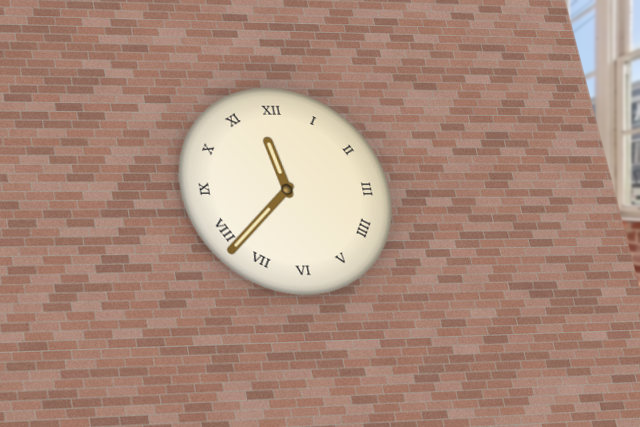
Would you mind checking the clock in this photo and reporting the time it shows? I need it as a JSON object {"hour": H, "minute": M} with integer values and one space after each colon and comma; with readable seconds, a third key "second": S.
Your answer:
{"hour": 11, "minute": 38}
